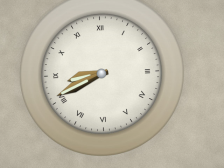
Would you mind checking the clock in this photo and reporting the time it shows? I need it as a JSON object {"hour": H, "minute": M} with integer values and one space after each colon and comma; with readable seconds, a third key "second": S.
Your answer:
{"hour": 8, "minute": 41}
